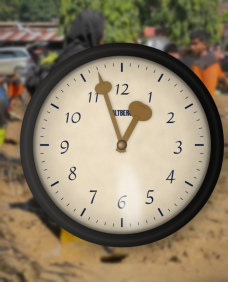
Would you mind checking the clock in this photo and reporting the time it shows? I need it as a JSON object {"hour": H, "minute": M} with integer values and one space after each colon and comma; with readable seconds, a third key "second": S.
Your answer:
{"hour": 12, "minute": 57}
